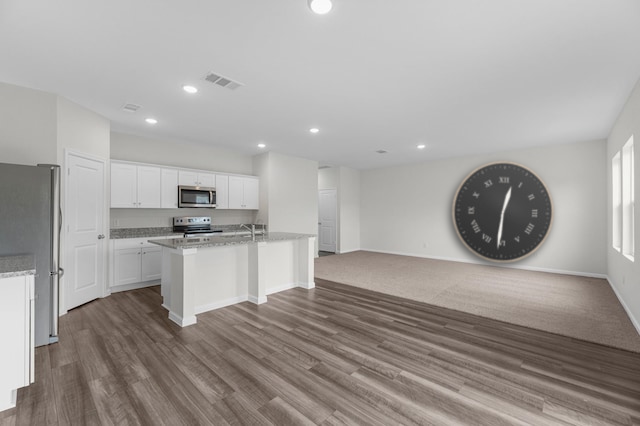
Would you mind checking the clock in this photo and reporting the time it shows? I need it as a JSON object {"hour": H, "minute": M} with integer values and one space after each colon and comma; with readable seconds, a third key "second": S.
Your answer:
{"hour": 12, "minute": 31}
